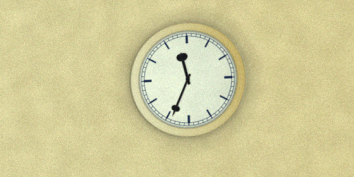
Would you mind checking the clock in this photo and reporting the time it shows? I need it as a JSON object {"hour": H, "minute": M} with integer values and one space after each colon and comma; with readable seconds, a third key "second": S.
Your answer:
{"hour": 11, "minute": 34}
